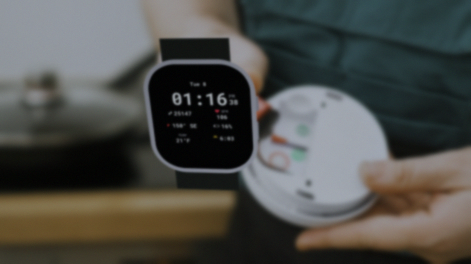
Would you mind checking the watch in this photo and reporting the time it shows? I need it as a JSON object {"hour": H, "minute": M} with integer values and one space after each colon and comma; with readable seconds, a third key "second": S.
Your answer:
{"hour": 1, "minute": 16}
